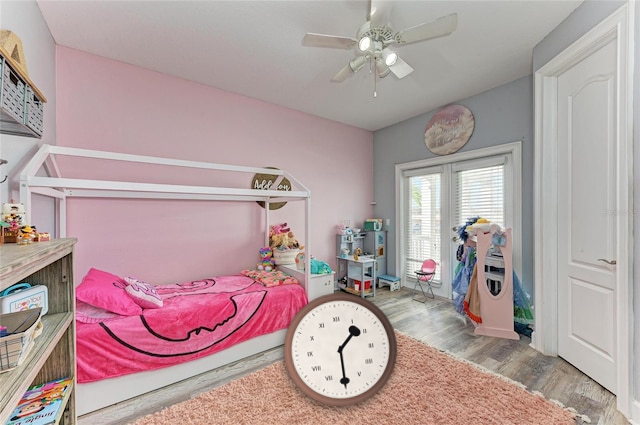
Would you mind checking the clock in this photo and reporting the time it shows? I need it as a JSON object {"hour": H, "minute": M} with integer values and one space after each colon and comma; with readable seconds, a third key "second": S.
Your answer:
{"hour": 1, "minute": 30}
